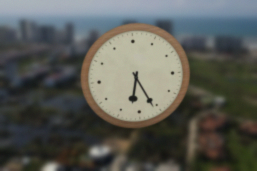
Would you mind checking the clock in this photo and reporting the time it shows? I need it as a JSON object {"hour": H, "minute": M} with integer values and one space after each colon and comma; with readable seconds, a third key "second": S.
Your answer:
{"hour": 6, "minute": 26}
